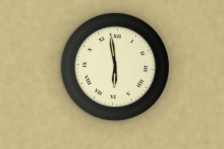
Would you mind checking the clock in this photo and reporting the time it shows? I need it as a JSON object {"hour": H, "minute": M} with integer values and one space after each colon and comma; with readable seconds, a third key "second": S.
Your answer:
{"hour": 5, "minute": 58}
